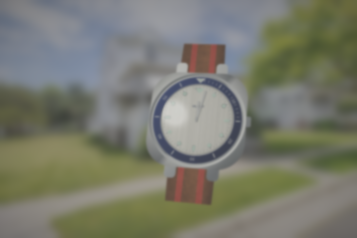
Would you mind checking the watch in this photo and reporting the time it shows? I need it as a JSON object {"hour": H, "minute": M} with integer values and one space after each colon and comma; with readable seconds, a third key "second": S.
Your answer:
{"hour": 12, "minute": 2}
